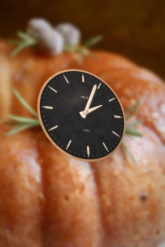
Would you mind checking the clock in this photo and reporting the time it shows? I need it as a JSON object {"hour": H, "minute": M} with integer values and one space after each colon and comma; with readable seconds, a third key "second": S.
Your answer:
{"hour": 2, "minute": 4}
